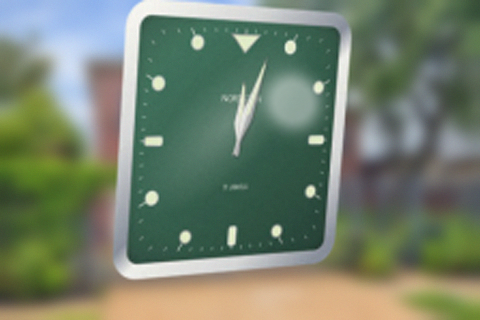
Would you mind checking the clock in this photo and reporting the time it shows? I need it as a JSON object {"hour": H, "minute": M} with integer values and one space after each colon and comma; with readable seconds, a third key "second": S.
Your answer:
{"hour": 12, "minute": 3}
